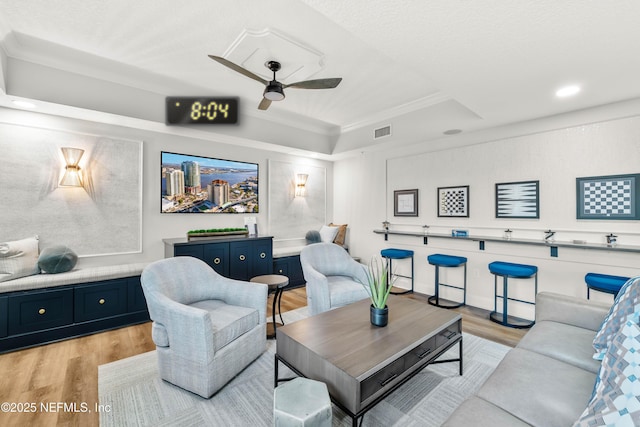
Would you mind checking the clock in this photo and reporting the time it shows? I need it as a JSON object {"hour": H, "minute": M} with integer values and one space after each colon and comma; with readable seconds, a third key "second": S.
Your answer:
{"hour": 8, "minute": 4}
